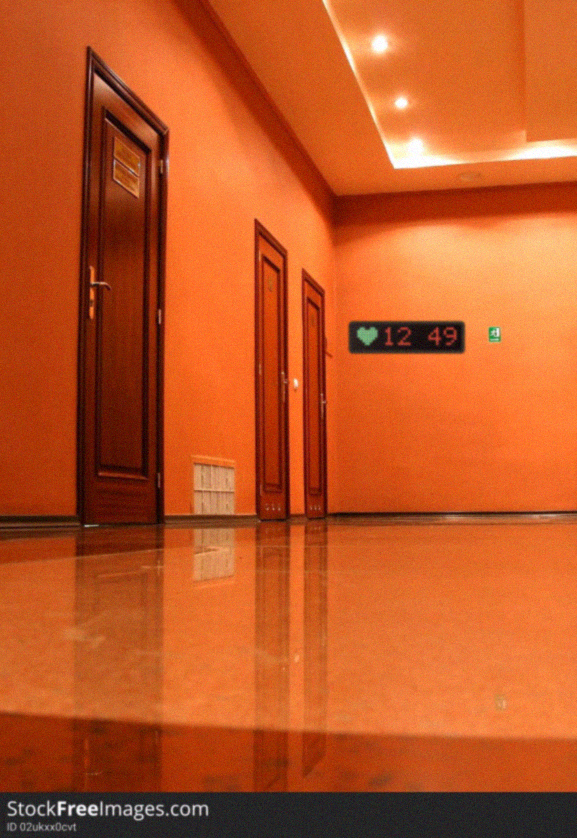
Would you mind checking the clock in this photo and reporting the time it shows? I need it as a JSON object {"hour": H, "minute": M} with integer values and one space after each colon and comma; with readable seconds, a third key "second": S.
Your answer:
{"hour": 12, "minute": 49}
